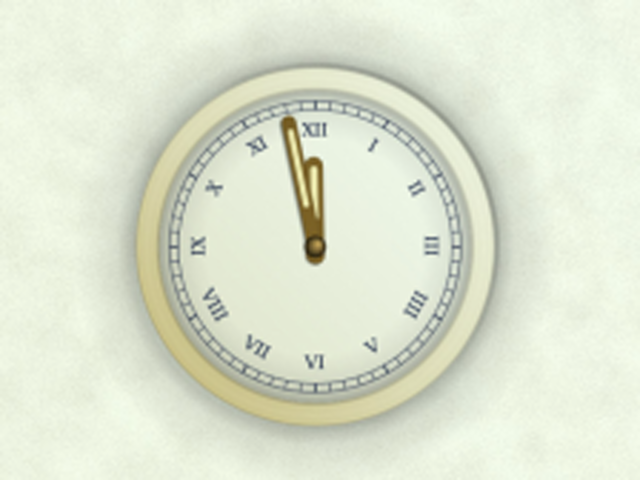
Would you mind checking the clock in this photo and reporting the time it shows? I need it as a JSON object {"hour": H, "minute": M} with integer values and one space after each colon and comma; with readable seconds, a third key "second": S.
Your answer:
{"hour": 11, "minute": 58}
